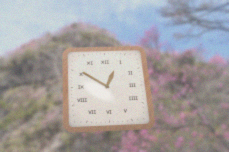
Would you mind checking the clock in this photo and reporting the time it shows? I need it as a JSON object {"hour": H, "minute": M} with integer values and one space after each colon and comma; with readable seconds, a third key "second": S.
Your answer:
{"hour": 12, "minute": 51}
